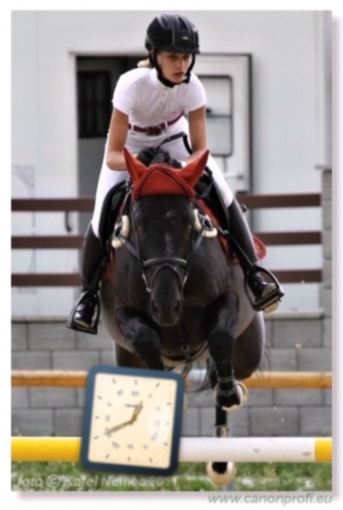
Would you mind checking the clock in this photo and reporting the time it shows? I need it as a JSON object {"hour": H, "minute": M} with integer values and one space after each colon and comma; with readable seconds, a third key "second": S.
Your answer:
{"hour": 12, "minute": 40}
